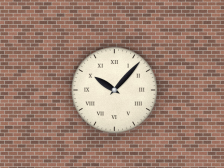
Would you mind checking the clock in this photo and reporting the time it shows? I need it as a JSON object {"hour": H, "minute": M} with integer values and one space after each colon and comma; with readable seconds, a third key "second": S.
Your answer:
{"hour": 10, "minute": 7}
